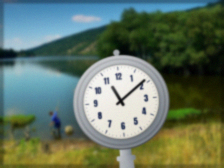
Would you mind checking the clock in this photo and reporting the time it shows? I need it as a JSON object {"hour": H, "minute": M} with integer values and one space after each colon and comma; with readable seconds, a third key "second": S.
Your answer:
{"hour": 11, "minute": 9}
